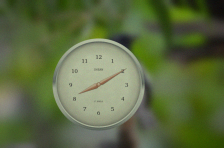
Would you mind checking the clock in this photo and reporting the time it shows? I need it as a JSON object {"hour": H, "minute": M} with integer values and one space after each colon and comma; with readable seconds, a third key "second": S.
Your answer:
{"hour": 8, "minute": 10}
